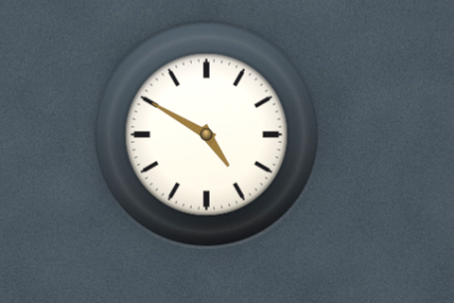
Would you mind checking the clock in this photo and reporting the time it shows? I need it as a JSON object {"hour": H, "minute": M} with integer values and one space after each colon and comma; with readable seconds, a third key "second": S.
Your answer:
{"hour": 4, "minute": 50}
